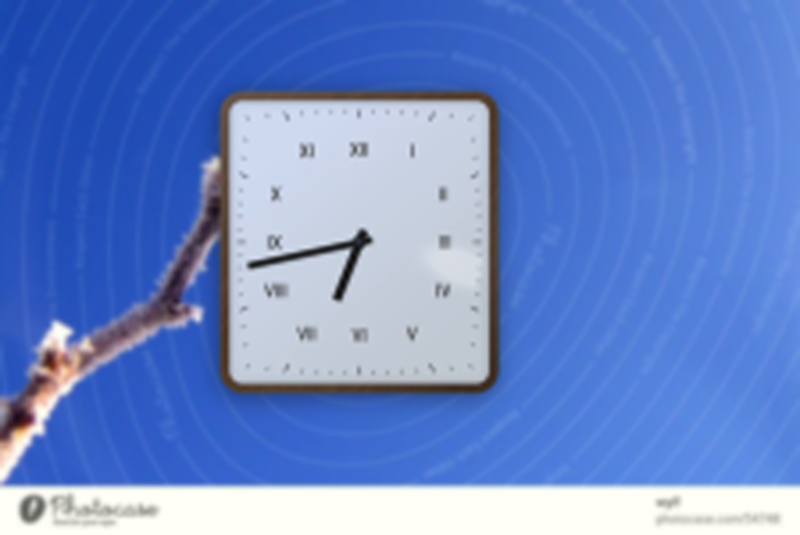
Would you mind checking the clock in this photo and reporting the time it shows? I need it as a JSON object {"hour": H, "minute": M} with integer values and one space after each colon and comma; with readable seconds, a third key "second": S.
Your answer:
{"hour": 6, "minute": 43}
